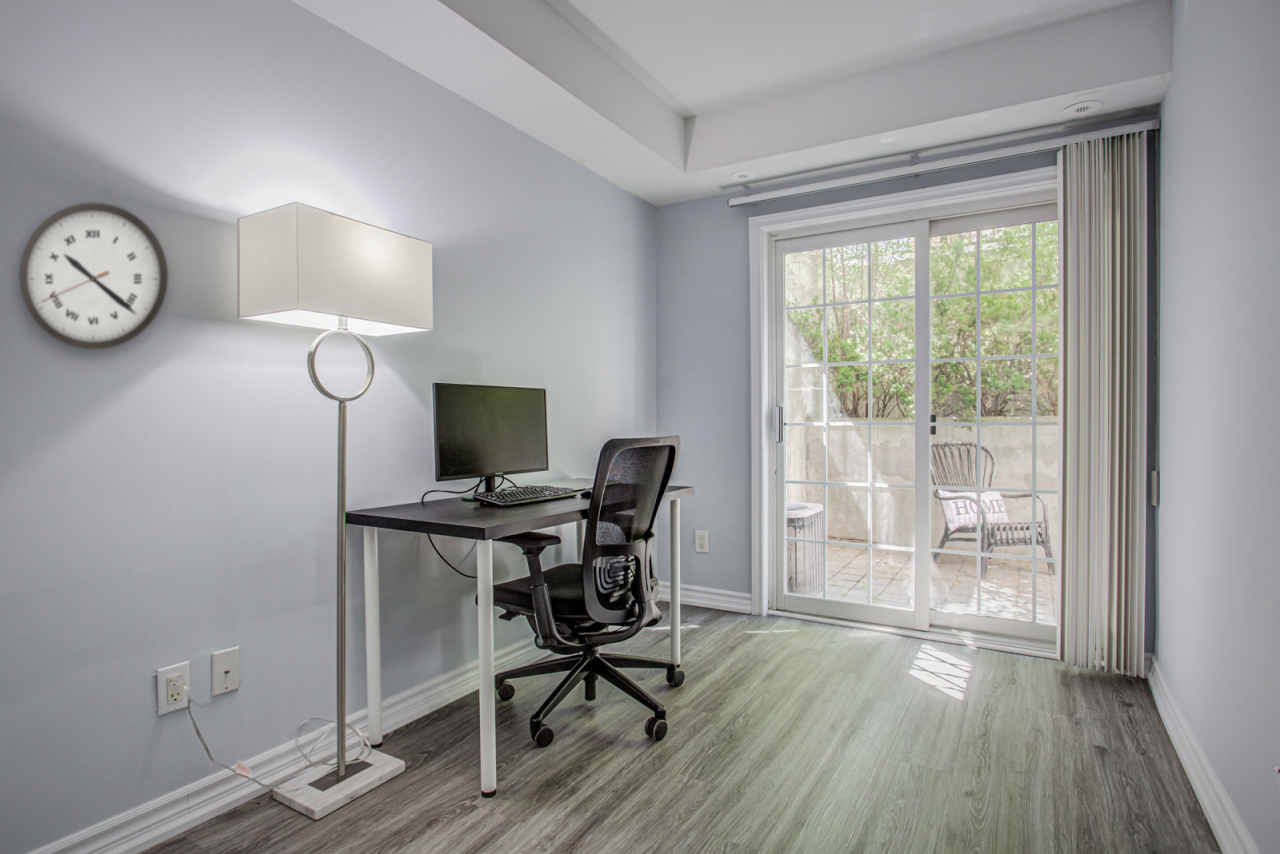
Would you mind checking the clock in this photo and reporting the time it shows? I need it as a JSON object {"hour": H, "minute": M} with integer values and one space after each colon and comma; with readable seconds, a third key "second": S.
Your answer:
{"hour": 10, "minute": 21, "second": 41}
